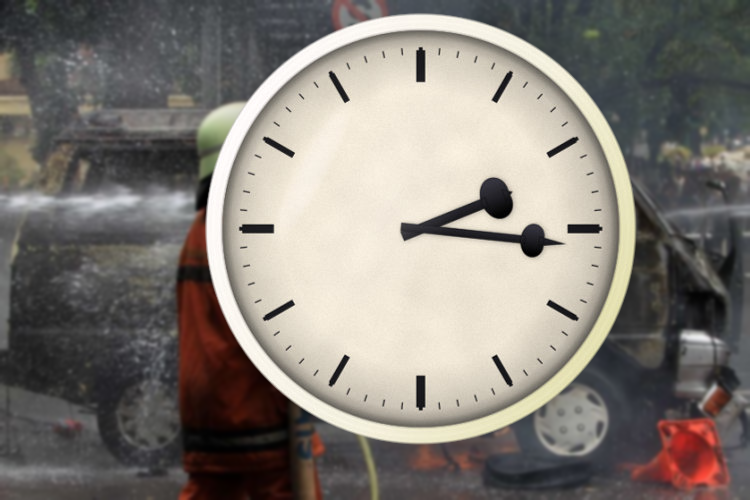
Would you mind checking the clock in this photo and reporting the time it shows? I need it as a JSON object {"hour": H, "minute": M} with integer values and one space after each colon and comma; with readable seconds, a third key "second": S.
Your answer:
{"hour": 2, "minute": 16}
